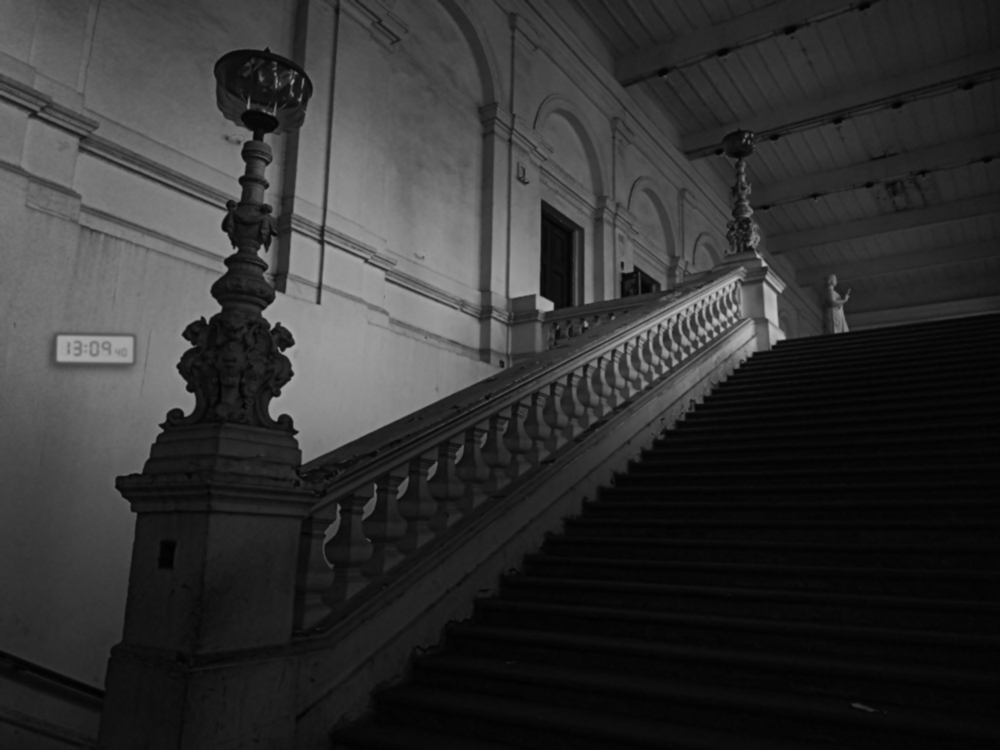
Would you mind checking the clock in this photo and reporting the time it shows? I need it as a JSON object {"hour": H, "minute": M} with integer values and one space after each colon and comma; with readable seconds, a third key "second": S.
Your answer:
{"hour": 13, "minute": 9}
